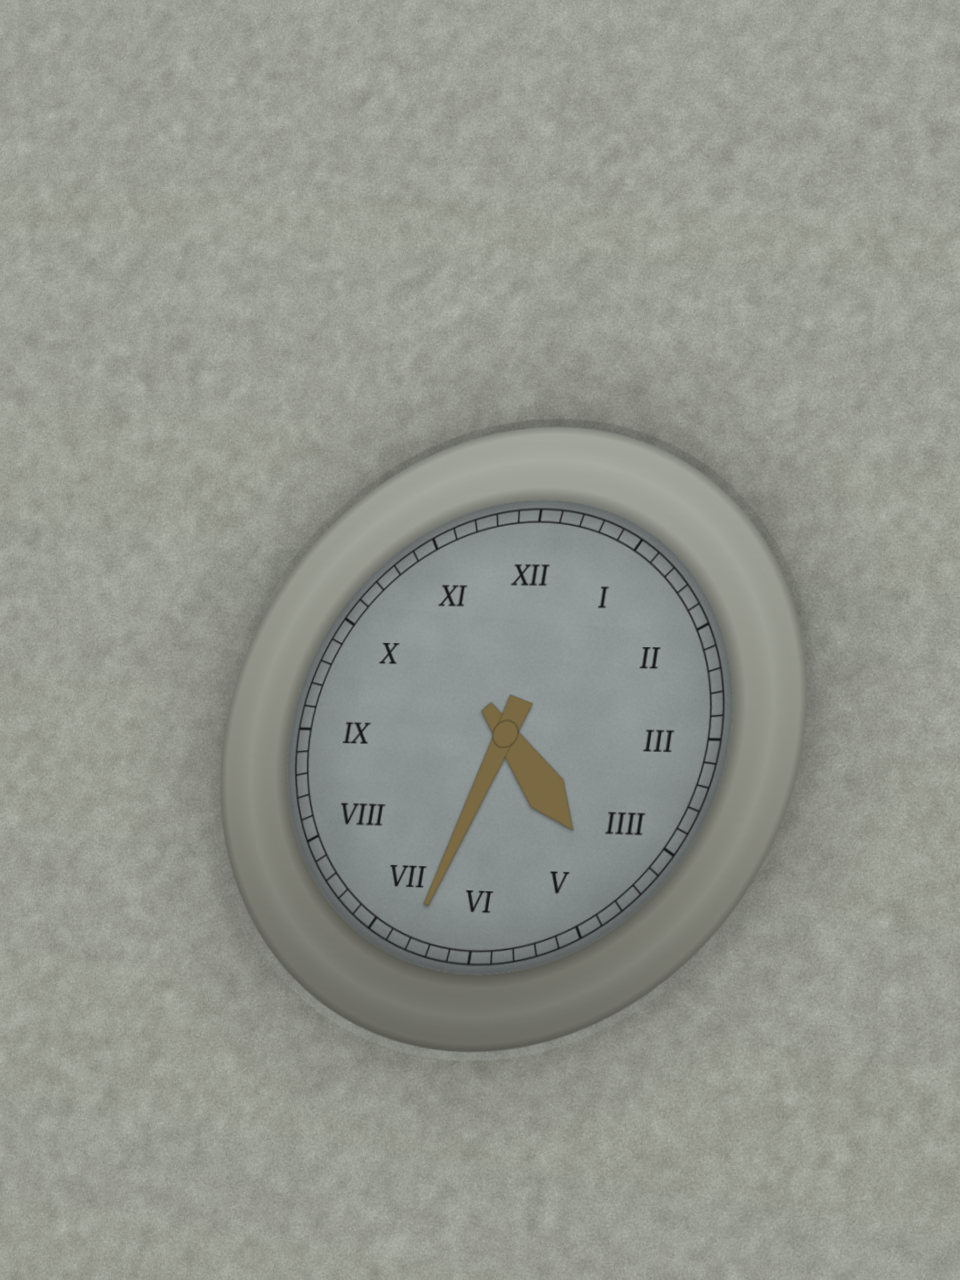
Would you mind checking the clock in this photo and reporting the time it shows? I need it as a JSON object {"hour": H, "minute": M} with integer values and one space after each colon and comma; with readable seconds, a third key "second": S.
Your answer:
{"hour": 4, "minute": 33}
